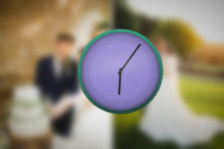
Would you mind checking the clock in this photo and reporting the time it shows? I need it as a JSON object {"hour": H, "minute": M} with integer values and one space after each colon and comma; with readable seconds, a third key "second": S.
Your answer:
{"hour": 6, "minute": 6}
